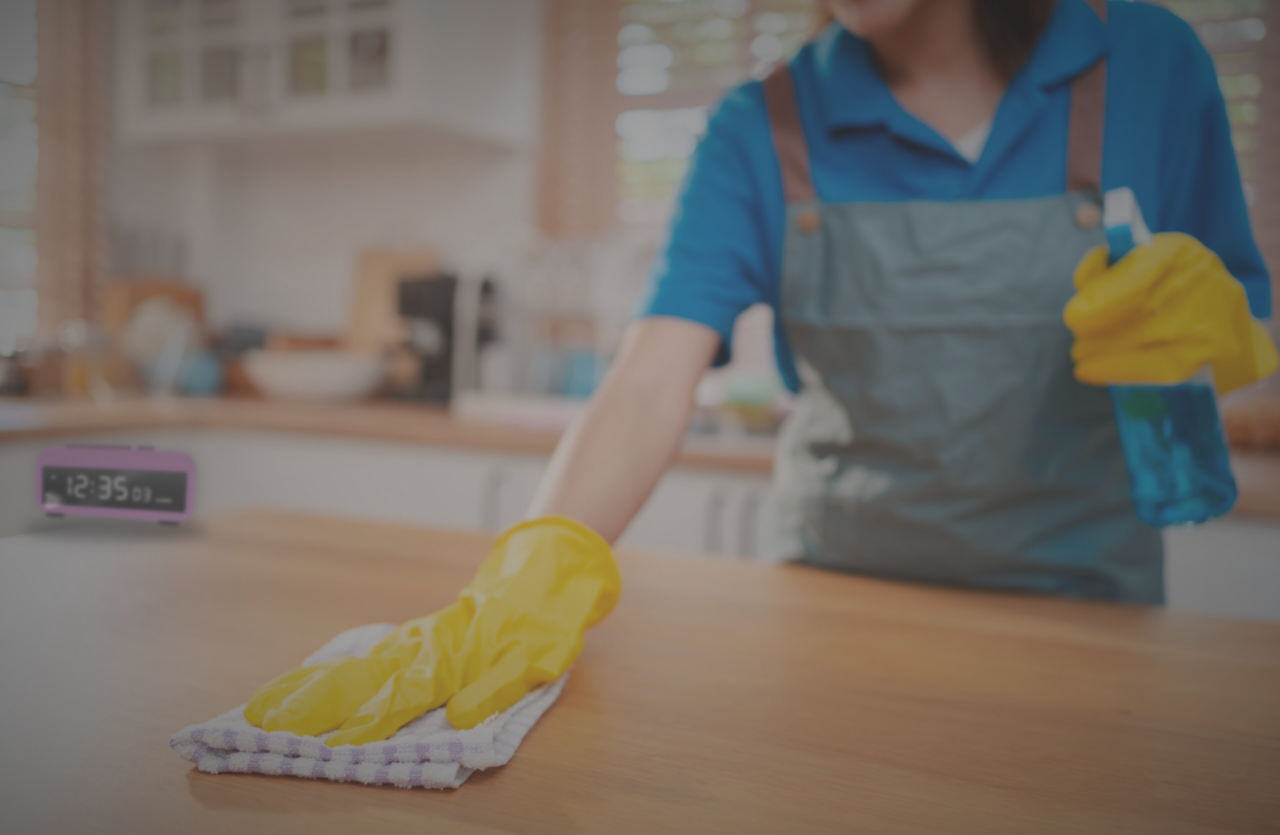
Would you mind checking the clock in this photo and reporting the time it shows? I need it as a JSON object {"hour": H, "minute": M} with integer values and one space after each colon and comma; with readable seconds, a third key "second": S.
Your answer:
{"hour": 12, "minute": 35}
